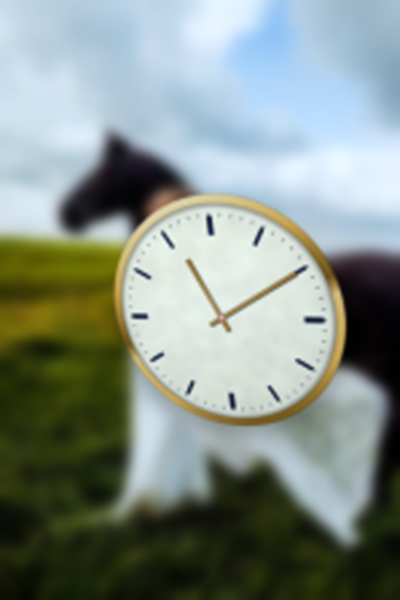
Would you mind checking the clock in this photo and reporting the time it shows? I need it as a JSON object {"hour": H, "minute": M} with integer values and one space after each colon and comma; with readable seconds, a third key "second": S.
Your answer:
{"hour": 11, "minute": 10}
